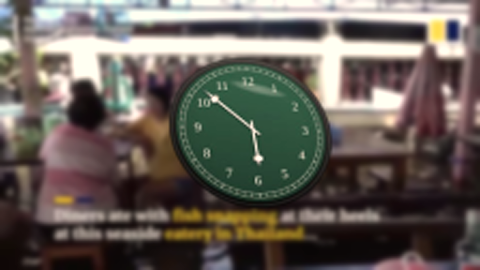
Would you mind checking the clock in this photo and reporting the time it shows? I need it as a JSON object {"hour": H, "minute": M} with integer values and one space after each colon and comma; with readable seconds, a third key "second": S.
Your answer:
{"hour": 5, "minute": 52}
